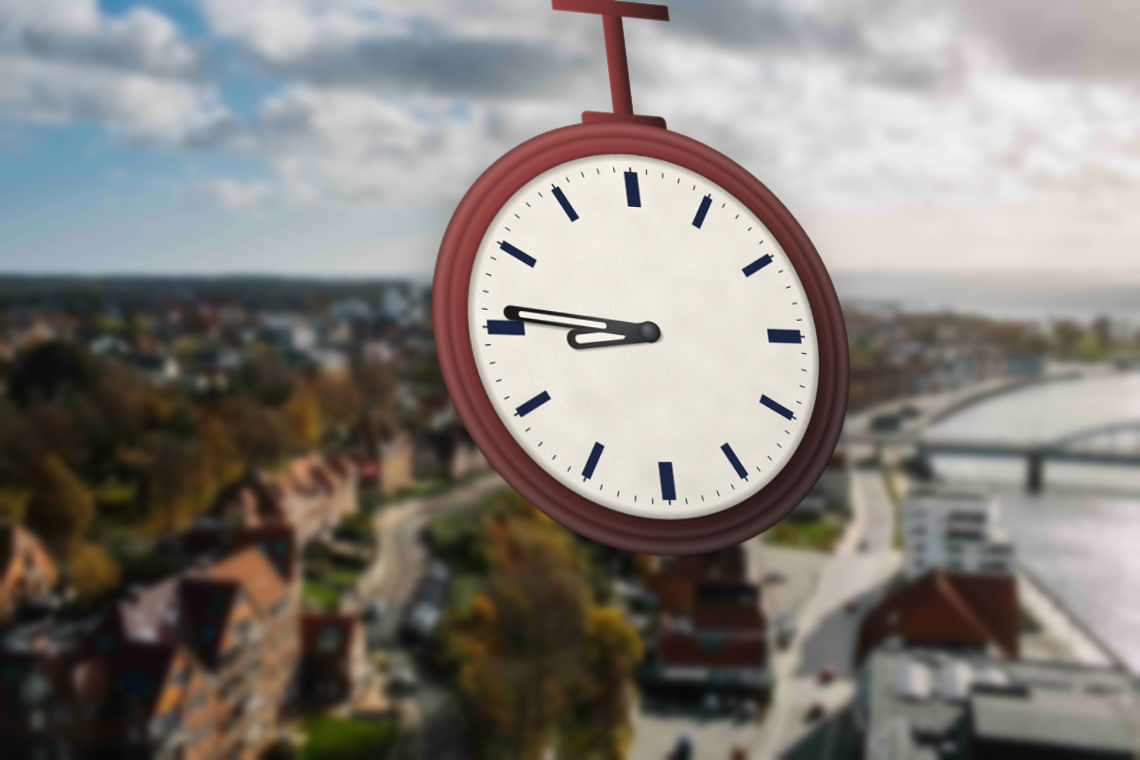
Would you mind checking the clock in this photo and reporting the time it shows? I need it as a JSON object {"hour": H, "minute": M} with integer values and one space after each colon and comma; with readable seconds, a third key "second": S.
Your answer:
{"hour": 8, "minute": 46}
